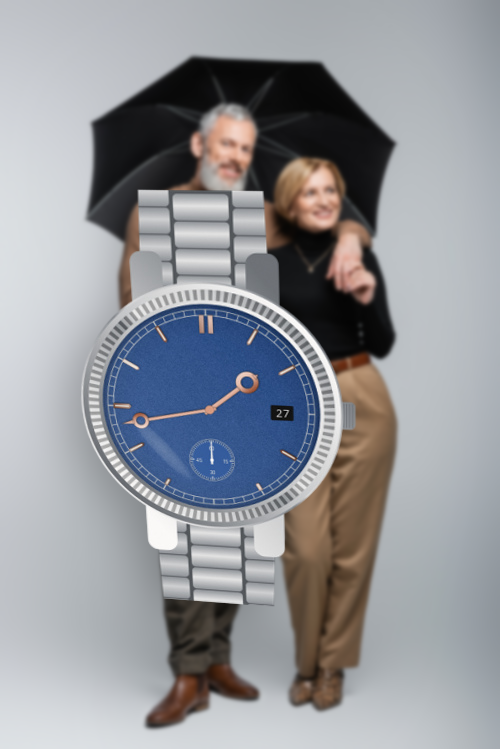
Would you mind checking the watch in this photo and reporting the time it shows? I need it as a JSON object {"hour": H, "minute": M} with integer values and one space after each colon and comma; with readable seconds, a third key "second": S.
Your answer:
{"hour": 1, "minute": 43}
